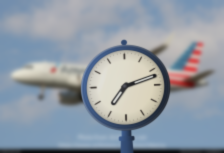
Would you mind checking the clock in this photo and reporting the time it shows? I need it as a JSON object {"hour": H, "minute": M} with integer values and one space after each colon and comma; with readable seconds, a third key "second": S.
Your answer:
{"hour": 7, "minute": 12}
